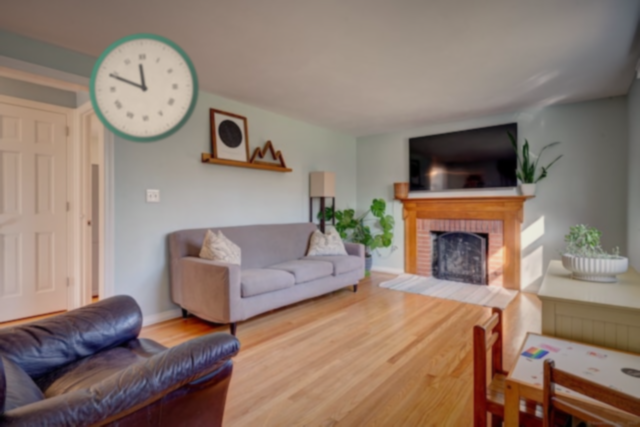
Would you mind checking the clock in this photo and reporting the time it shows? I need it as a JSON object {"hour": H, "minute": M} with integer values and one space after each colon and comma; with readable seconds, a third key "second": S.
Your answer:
{"hour": 11, "minute": 49}
